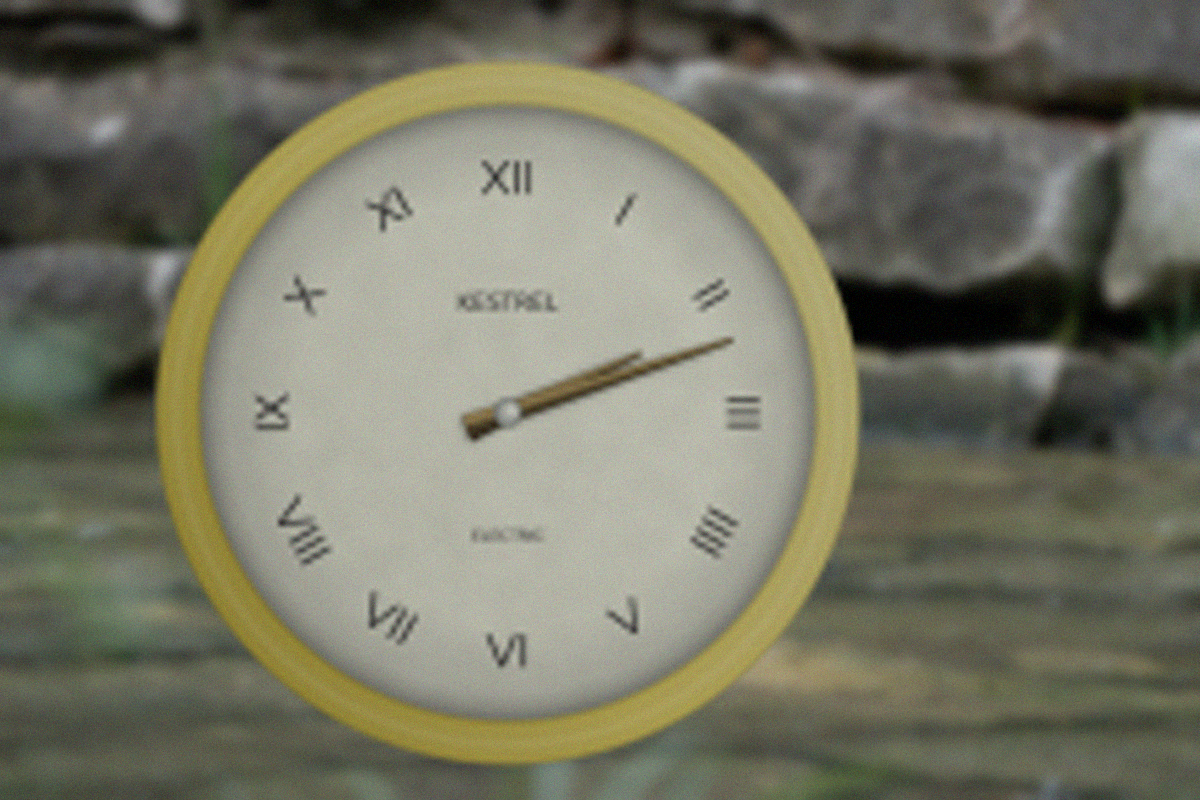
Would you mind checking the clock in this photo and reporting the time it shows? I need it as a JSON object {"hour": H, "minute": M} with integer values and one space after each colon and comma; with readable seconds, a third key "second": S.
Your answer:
{"hour": 2, "minute": 12}
